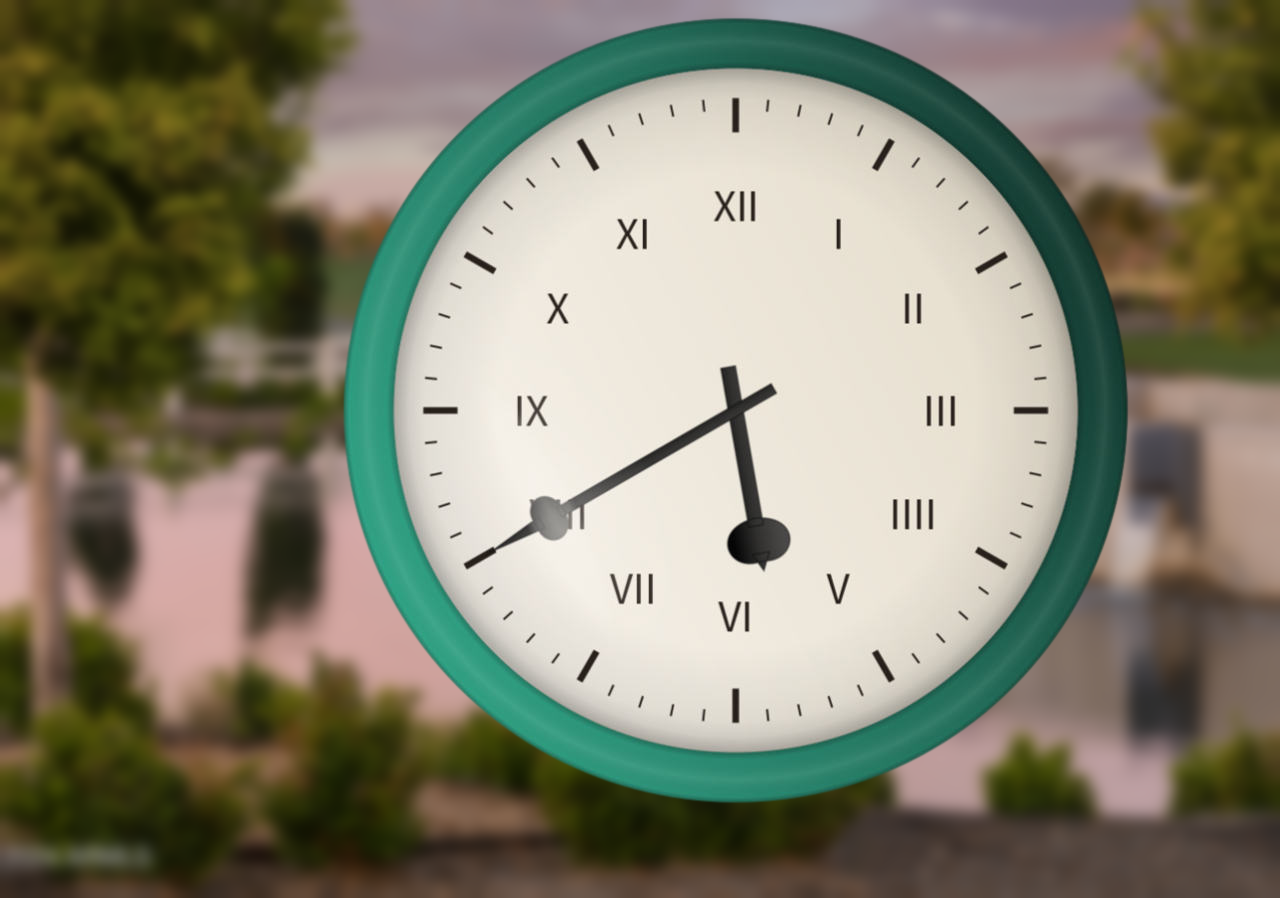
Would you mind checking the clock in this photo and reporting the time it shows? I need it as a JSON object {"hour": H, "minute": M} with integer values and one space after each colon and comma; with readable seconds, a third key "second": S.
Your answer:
{"hour": 5, "minute": 40}
